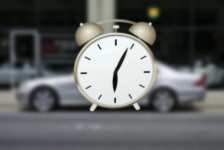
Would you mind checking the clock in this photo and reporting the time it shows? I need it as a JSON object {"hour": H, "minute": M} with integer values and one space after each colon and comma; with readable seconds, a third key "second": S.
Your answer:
{"hour": 6, "minute": 4}
